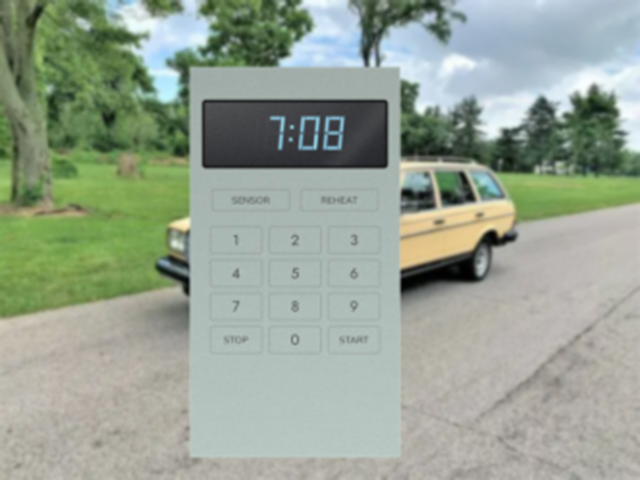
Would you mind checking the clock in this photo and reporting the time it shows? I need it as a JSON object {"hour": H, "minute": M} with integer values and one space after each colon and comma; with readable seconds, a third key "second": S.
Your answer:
{"hour": 7, "minute": 8}
